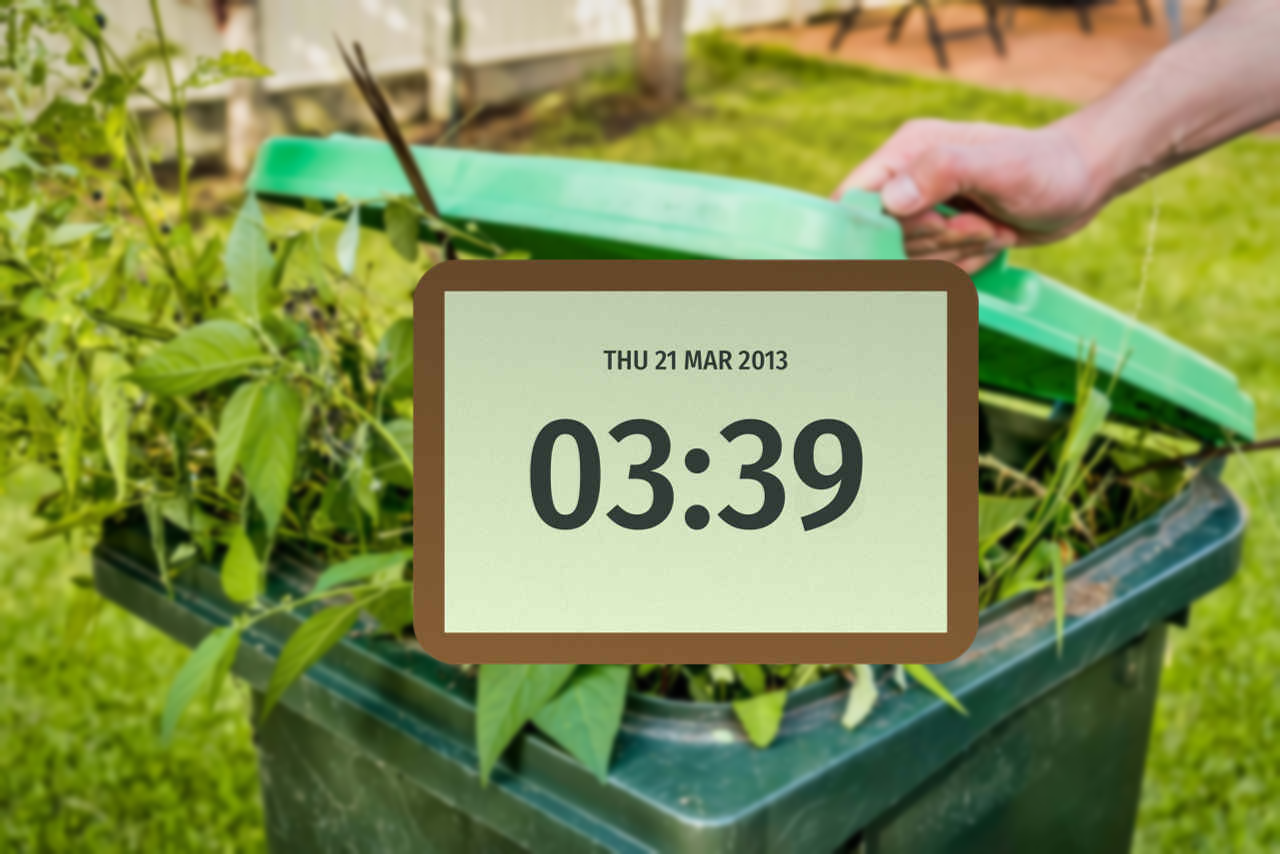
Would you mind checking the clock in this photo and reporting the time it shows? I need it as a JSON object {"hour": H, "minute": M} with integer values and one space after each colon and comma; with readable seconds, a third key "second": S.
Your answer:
{"hour": 3, "minute": 39}
